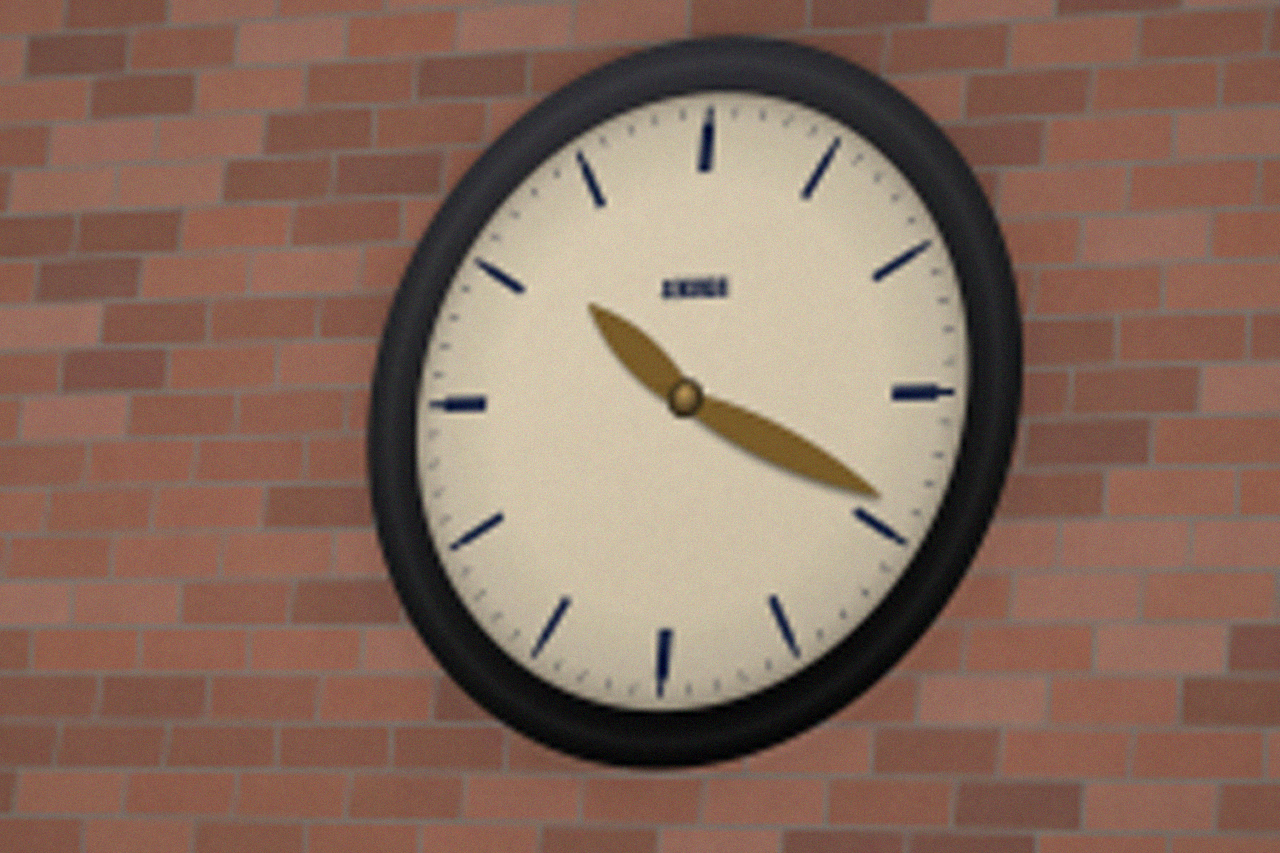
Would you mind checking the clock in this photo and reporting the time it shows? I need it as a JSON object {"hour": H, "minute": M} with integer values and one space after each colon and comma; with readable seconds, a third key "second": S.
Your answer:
{"hour": 10, "minute": 19}
